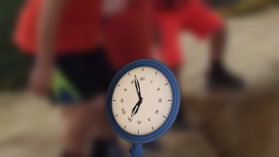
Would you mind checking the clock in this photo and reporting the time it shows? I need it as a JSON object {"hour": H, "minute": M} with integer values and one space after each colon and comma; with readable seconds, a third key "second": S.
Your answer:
{"hour": 6, "minute": 57}
